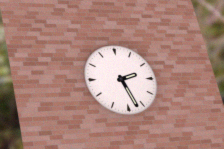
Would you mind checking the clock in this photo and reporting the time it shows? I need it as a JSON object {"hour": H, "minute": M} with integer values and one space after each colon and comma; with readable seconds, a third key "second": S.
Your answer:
{"hour": 2, "minute": 27}
